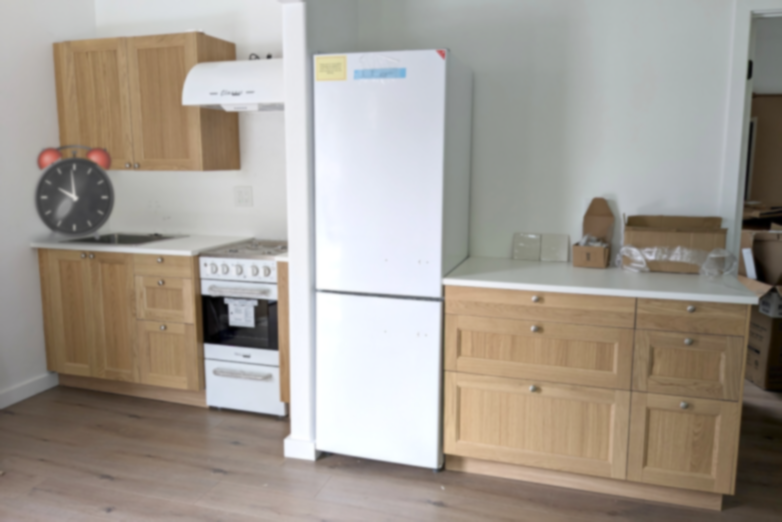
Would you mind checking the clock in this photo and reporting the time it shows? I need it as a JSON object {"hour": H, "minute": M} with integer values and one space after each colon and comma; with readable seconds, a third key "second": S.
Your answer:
{"hour": 9, "minute": 59}
